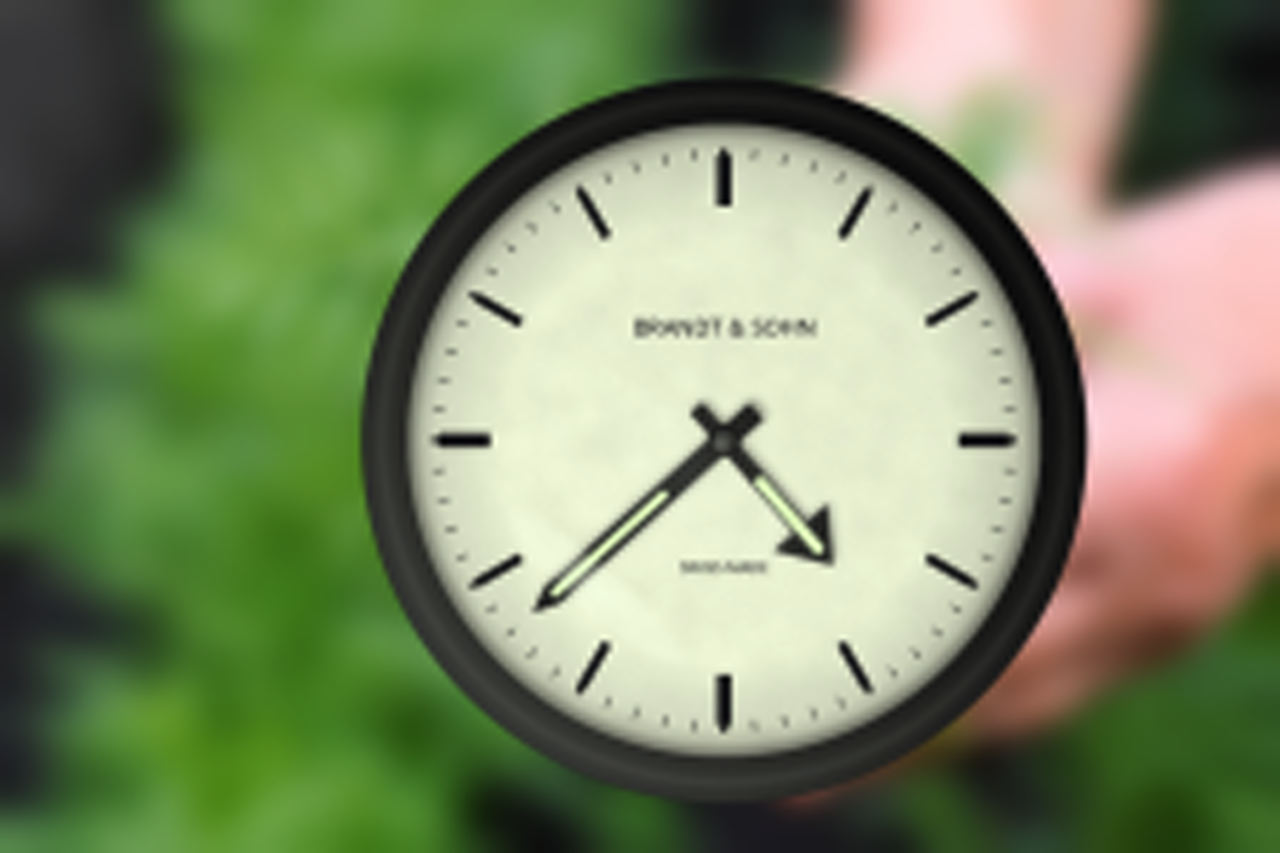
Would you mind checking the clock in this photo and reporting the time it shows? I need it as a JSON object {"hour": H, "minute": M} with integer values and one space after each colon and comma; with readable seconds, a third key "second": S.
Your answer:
{"hour": 4, "minute": 38}
